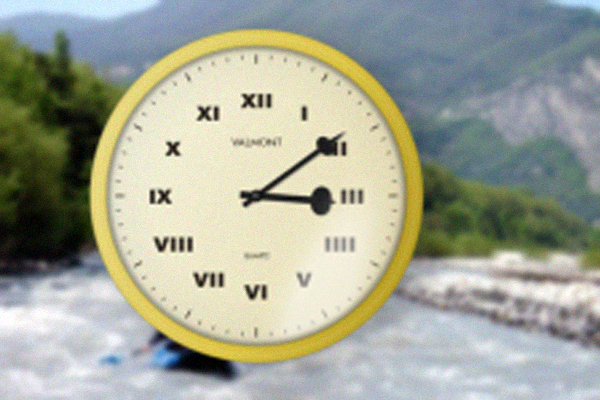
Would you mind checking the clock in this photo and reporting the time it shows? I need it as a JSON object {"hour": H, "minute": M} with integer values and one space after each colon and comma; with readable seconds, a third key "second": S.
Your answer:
{"hour": 3, "minute": 9}
